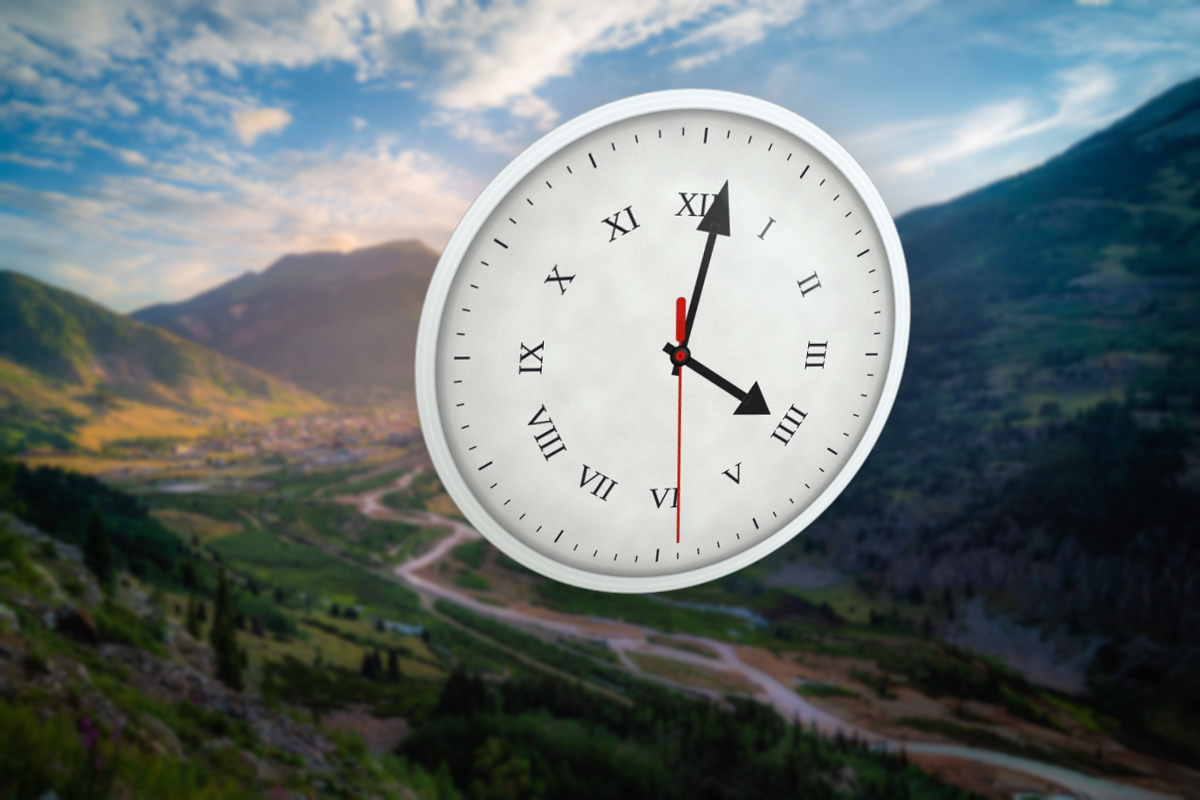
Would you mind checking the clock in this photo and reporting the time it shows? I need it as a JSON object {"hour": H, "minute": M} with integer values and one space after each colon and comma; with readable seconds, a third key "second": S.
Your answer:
{"hour": 4, "minute": 1, "second": 29}
